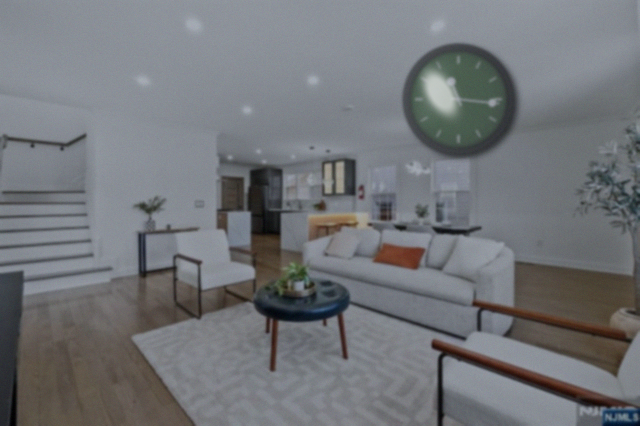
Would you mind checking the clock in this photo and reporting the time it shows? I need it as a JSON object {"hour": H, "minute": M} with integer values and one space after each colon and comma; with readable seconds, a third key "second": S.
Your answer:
{"hour": 11, "minute": 16}
